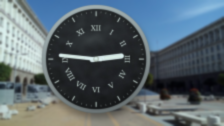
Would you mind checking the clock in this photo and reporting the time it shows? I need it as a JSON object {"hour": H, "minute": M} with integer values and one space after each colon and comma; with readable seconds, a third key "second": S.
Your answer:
{"hour": 2, "minute": 46}
